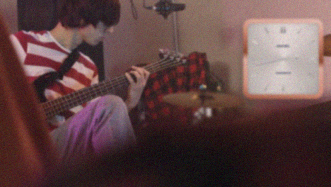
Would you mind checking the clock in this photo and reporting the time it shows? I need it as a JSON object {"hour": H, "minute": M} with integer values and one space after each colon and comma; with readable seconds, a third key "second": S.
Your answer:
{"hour": 2, "minute": 43}
